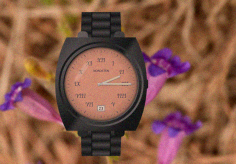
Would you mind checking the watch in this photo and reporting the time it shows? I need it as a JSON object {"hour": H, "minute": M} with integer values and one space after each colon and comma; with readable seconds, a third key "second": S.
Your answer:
{"hour": 2, "minute": 15}
